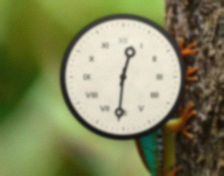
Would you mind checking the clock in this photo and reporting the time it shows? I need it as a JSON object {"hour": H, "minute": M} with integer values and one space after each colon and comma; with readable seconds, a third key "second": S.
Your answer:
{"hour": 12, "minute": 31}
